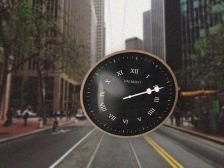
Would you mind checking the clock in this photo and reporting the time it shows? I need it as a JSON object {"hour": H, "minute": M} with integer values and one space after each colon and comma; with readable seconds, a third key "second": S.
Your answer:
{"hour": 2, "minute": 11}
